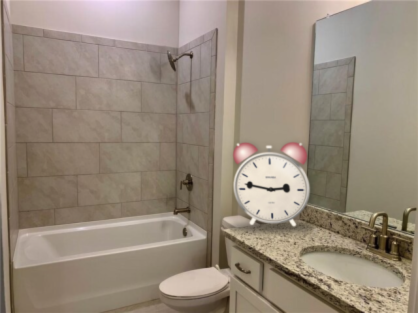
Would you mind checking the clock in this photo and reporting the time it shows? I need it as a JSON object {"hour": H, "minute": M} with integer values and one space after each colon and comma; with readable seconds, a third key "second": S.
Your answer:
{"hour": 2, "minute": 47}
